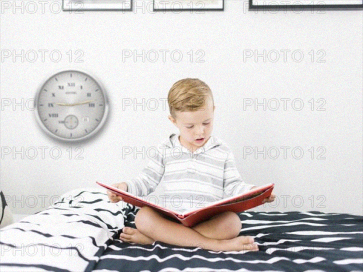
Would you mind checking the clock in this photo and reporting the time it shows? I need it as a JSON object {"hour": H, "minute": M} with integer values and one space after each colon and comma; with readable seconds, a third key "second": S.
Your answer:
{"hour": 9, "minute": 13}
